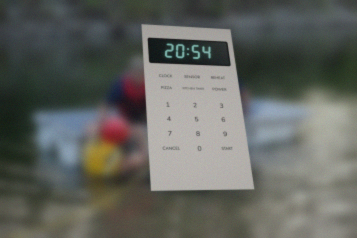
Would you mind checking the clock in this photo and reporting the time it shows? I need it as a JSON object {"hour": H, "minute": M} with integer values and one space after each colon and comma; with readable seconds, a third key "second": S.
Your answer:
{"hour": 20, "minute": 54}
